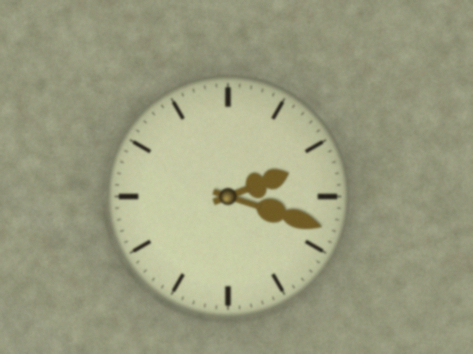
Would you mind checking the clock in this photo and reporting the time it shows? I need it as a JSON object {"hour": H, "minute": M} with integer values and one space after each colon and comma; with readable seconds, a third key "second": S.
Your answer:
{"hour": 2, "minute": 18}
